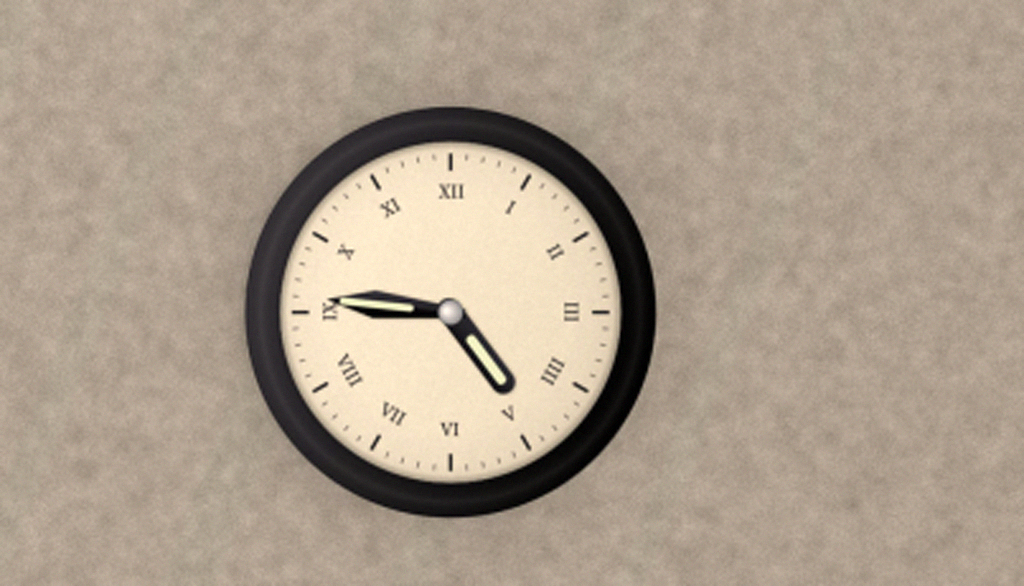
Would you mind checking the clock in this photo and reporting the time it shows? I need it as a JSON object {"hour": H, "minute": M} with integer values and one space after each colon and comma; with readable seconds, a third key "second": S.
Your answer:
{"hour": 4, "minute": 46}
